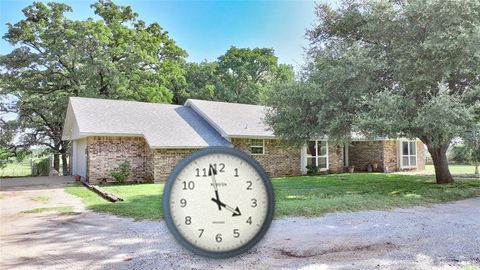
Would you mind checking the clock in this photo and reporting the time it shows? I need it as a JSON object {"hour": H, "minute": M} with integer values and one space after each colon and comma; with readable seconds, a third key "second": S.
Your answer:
{"hour": 3, "minute": 58}
